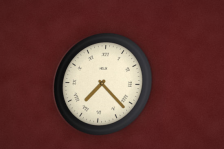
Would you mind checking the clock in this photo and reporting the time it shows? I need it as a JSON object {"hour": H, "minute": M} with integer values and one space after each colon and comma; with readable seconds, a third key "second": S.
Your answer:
{"hour": 7, "minute": 22}
